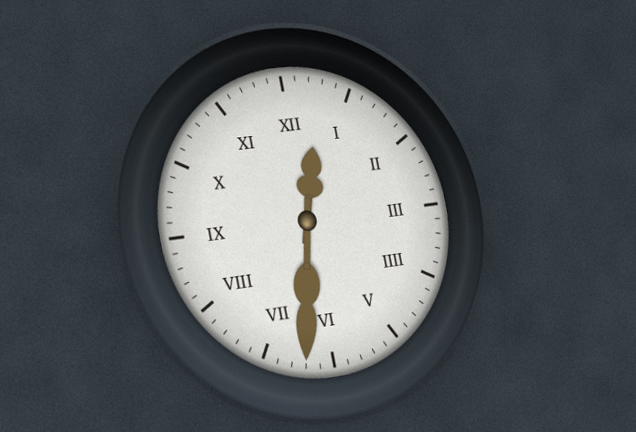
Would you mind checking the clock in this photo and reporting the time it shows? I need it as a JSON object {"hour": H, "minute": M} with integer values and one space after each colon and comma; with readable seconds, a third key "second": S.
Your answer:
{"hour": 12, "minute": 32}
